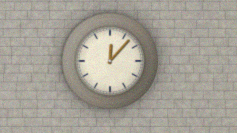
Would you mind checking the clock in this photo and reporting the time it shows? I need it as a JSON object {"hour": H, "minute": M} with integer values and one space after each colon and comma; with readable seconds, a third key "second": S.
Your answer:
{"hour": 12, "minute": 7}
